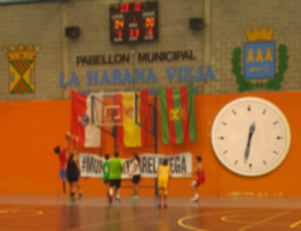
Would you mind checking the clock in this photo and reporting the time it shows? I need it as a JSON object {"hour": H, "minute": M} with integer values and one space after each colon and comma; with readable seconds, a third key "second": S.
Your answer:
{"hour": 12, "minute": 32}
